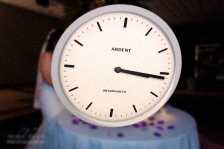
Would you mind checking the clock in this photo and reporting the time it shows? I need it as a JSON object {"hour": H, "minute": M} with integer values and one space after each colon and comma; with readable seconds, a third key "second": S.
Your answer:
{"hour": 3, "minute": 16}
